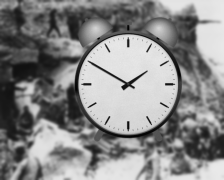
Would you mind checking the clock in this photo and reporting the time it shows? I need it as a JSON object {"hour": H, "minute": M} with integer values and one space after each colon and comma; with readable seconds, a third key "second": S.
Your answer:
{"hour": 1, "minute": 50}
